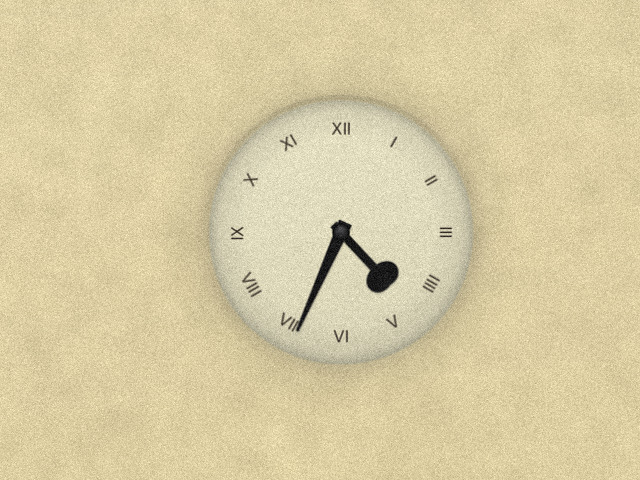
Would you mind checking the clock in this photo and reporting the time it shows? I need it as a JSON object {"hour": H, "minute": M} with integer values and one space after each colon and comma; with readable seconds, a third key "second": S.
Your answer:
{"hour": 4, "minute": 34}
